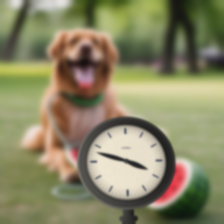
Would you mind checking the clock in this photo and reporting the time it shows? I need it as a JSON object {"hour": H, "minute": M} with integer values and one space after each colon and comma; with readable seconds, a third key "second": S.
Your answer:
{"hour": 3, "minute": 48}
